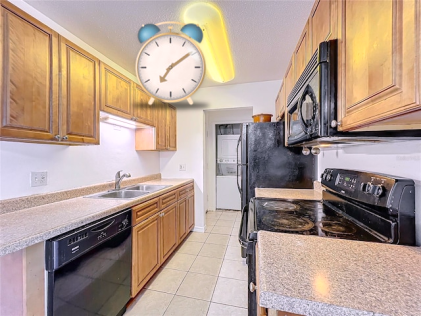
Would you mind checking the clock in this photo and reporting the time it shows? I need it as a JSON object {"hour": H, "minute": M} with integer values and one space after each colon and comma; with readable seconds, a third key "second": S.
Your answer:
{"hour": 7, "minute": 9}
